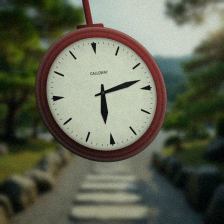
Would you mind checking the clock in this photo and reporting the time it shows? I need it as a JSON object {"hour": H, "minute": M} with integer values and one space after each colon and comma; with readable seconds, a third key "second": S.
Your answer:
{"hour": 6, "minute": 13}
